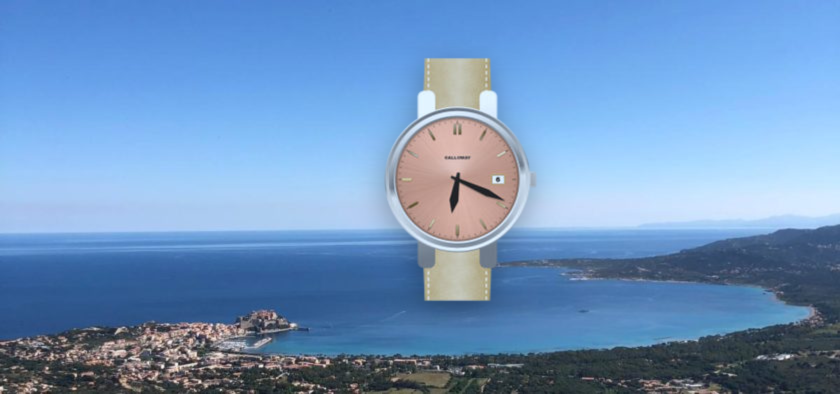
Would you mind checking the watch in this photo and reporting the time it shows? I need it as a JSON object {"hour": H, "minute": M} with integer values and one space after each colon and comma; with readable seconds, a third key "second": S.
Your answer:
{"hour": 6, "minute": 19}
